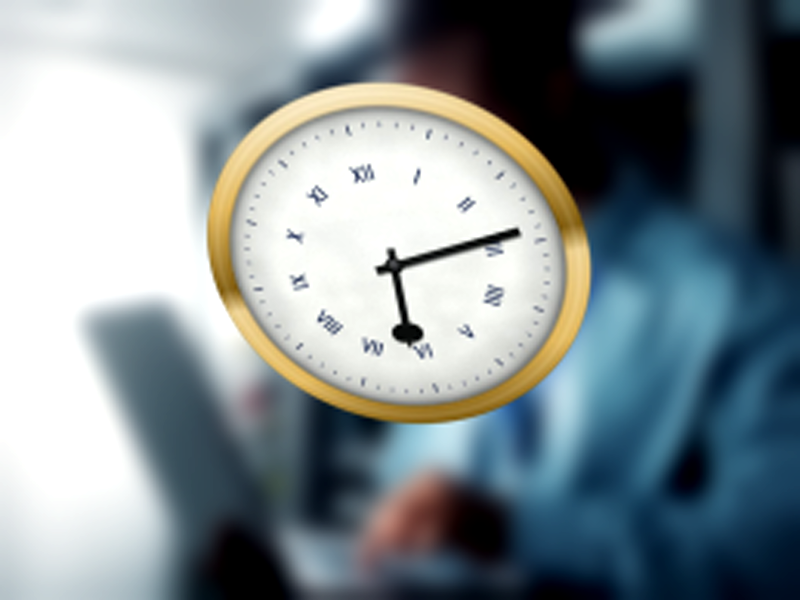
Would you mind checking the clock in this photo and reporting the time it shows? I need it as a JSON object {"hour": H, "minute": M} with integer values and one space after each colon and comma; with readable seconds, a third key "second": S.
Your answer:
{"hour": 6, "minute": 14}
